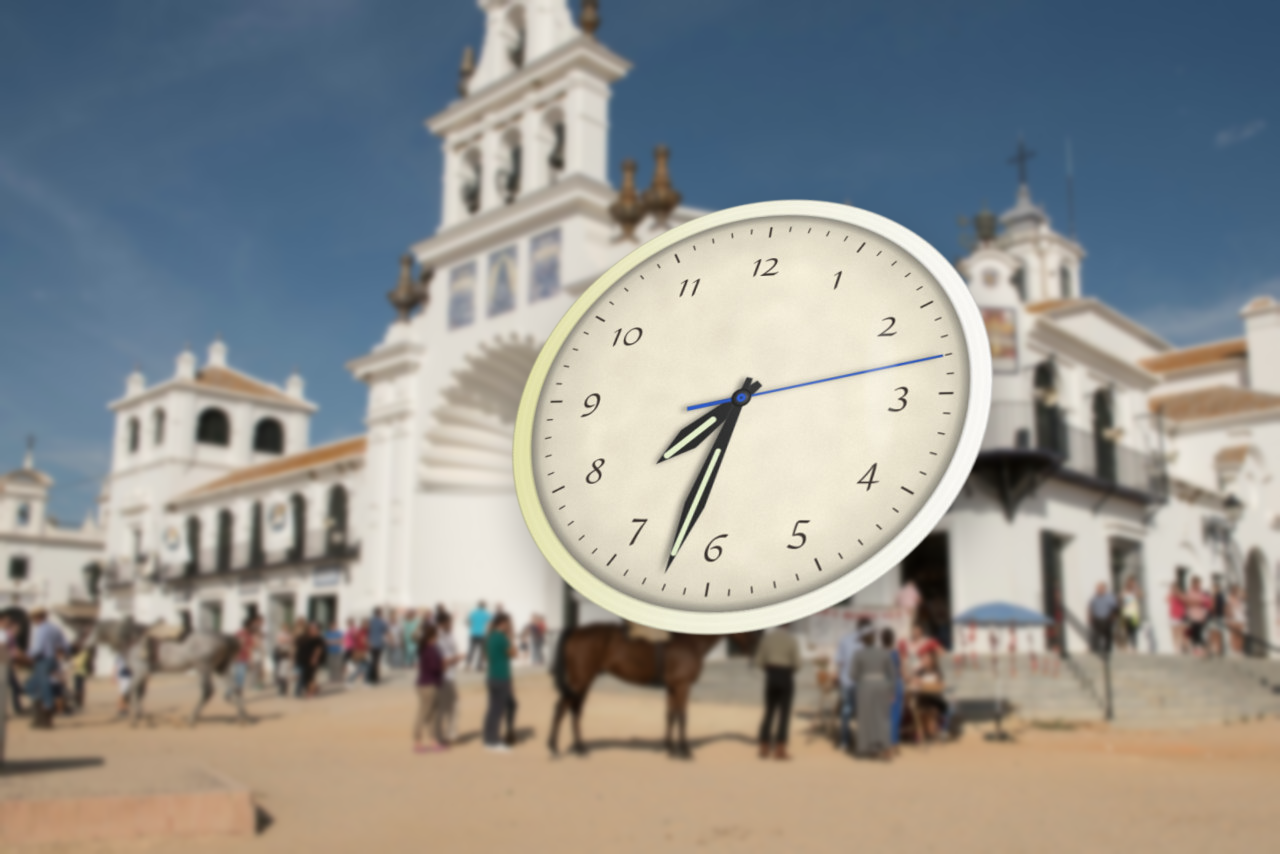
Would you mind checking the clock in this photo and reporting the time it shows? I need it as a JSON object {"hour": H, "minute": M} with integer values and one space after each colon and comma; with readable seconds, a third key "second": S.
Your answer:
{"hour": 7, "minute": 32, "second": 13}
